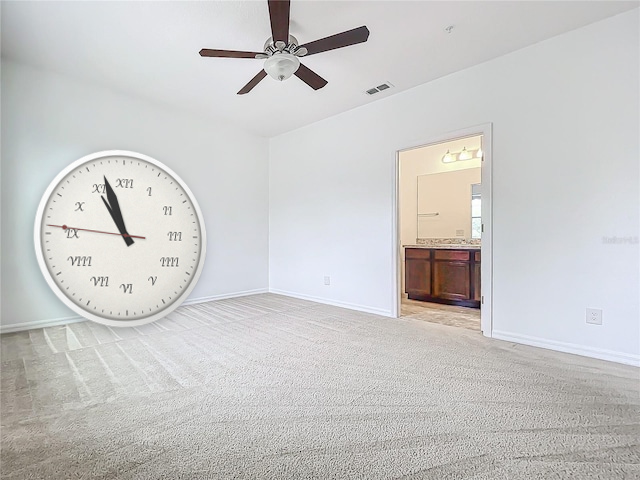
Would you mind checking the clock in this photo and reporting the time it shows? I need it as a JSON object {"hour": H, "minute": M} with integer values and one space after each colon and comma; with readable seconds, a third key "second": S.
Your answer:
{"hour": 10, "minute": 56, "second": 46}
